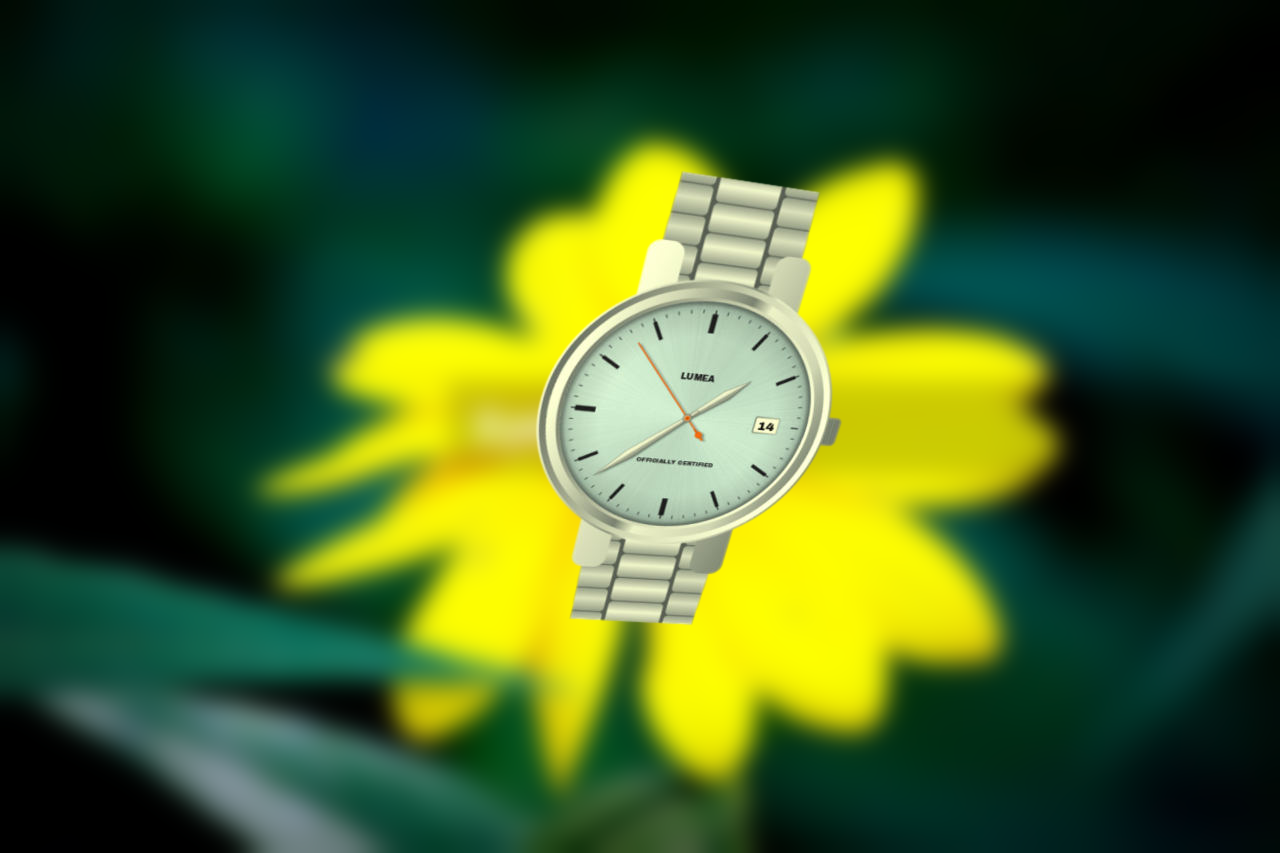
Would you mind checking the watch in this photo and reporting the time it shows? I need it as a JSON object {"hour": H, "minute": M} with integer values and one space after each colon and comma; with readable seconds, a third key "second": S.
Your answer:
{"hour": 1, "minute": 37, "second": 53}
